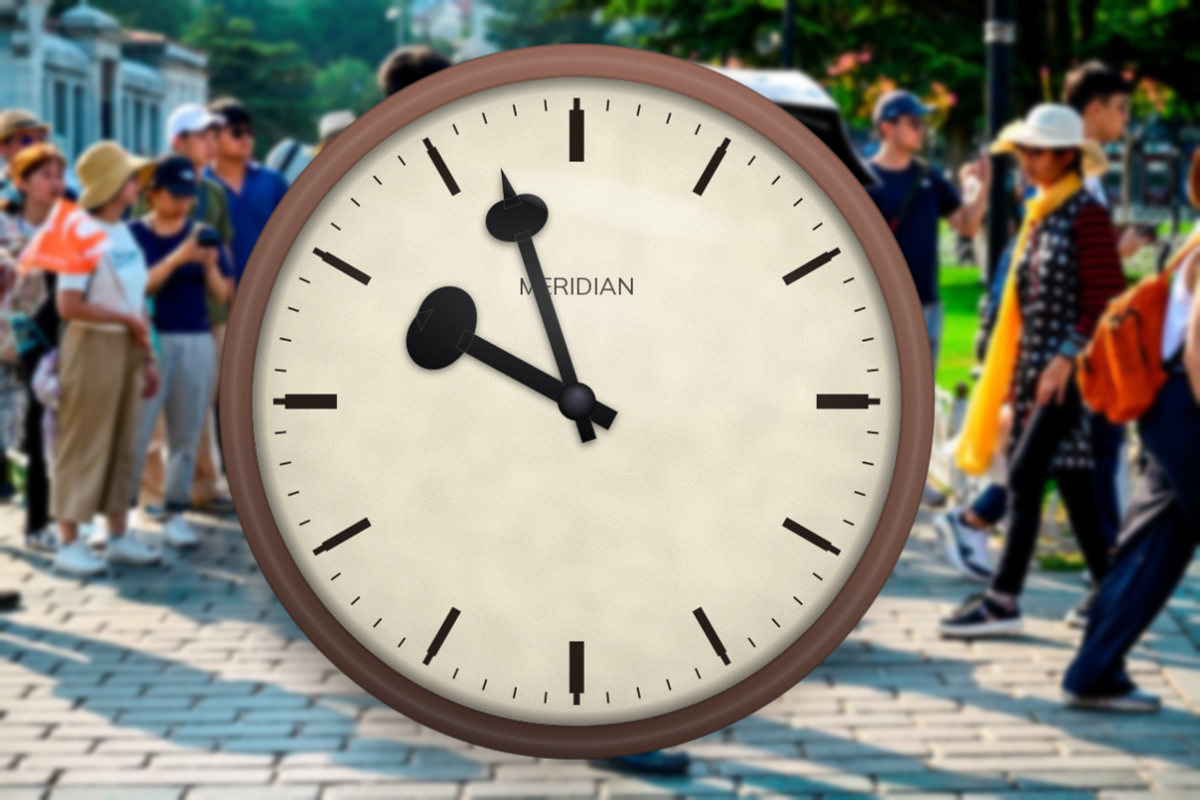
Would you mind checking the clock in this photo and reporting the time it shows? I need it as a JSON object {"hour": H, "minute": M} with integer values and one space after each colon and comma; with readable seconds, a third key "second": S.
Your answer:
{"hour": 9, "minute": 57}
